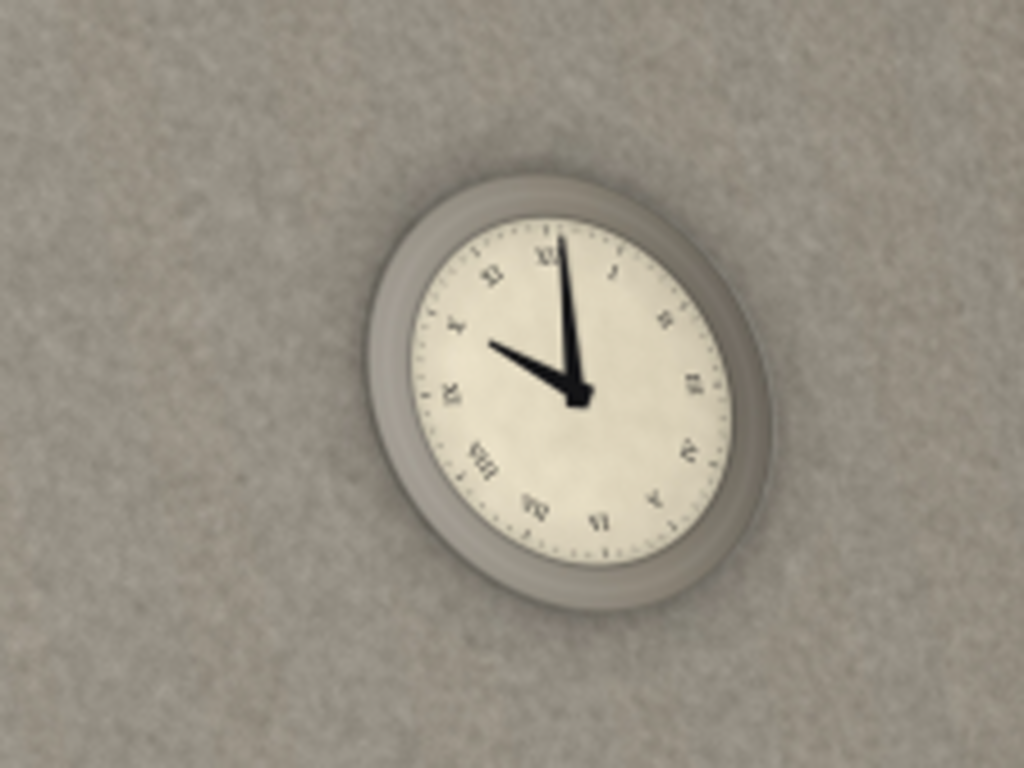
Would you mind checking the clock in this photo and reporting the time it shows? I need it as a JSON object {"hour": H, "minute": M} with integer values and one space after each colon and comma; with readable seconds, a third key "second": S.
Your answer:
{"hour": 10, "minute": 1}
